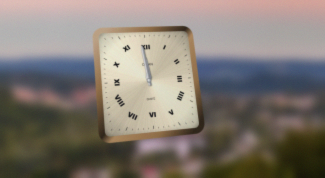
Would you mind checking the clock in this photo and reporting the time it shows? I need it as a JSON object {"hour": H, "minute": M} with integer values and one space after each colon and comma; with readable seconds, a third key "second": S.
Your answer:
{"hour": 11, "minute": 59}
